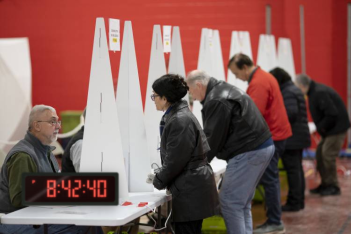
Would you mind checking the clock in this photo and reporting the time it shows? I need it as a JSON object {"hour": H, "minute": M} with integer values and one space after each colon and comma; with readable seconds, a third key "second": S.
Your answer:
{"hour": 8, "minute": 42, "second": 40}
